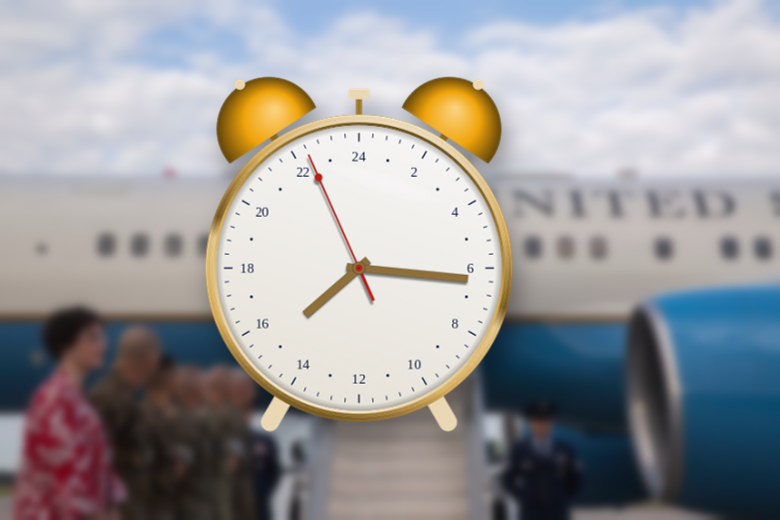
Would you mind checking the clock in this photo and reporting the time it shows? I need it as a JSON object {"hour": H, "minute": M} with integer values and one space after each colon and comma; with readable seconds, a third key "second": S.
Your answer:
{"hour": 15, "minute": 15, "second": 56}
